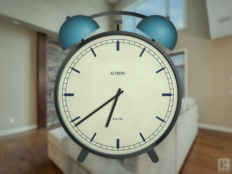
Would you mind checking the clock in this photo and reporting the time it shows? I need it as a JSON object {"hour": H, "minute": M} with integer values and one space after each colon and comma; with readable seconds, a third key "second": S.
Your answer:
{"hour": 6, "minute": 39}
